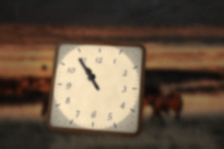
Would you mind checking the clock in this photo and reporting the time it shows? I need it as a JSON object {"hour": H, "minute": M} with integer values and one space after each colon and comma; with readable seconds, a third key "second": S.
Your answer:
{"hour": 10, "minute": 54}
